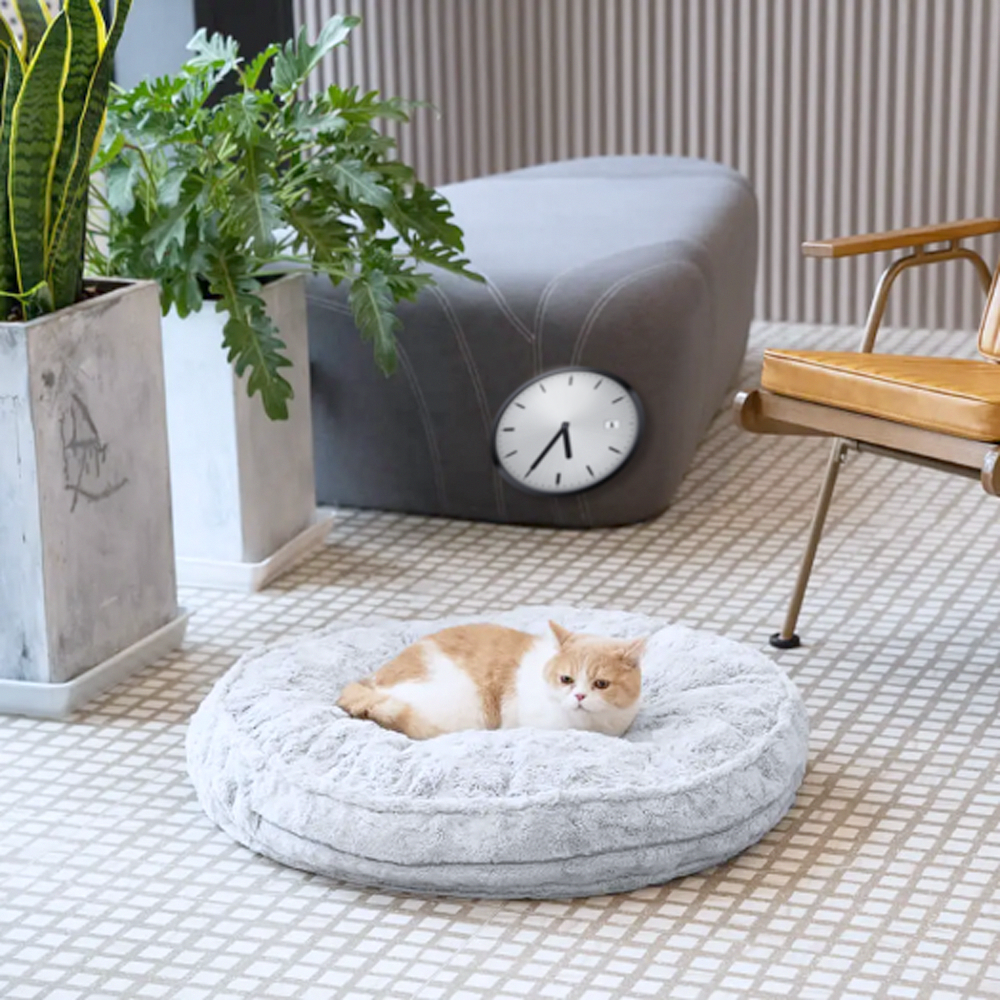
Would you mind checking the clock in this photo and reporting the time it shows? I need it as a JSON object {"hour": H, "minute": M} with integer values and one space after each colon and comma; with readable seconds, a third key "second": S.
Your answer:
{"hour": 5, "minute": 35}
